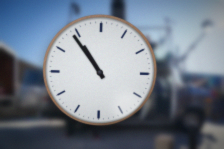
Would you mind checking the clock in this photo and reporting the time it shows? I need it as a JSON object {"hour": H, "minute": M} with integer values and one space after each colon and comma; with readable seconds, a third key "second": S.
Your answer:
{"hour": 10, "minute": 54}
